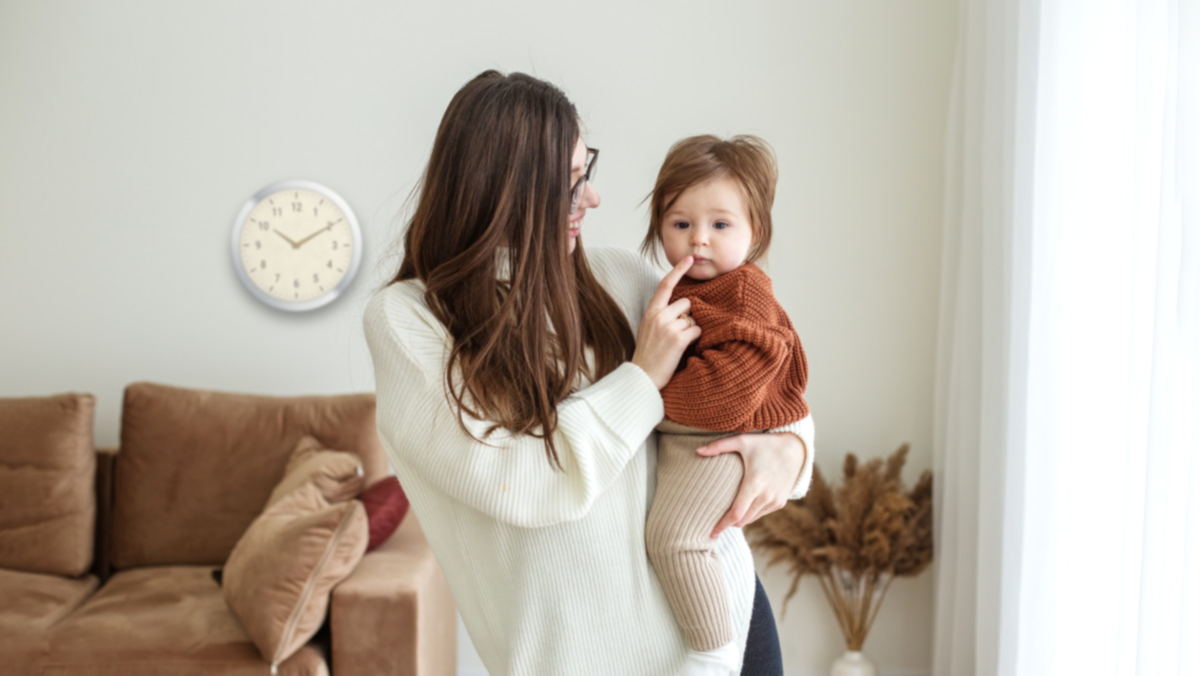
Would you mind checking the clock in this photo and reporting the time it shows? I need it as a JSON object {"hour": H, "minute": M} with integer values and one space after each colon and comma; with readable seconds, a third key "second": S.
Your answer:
{"hour": 10, "minute": 10}
